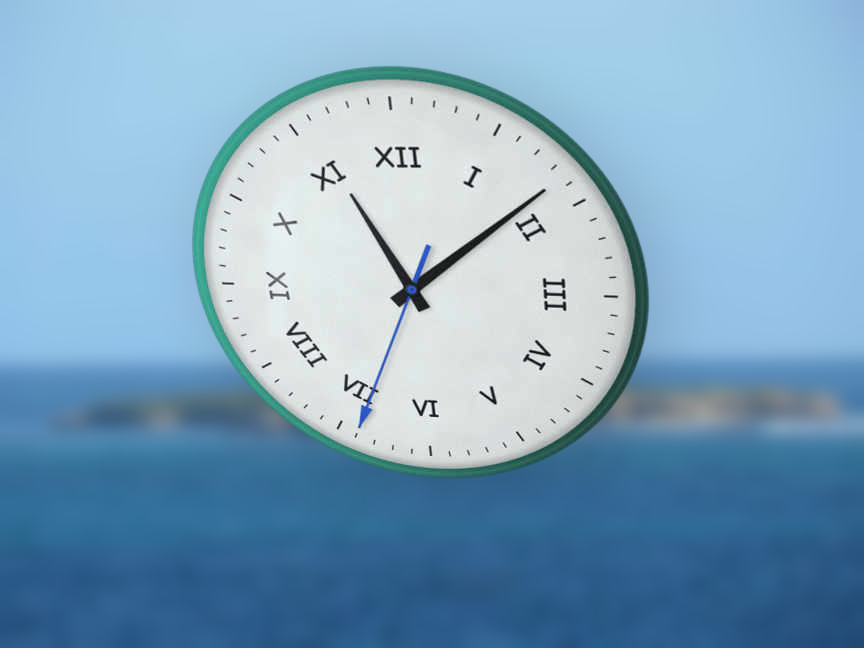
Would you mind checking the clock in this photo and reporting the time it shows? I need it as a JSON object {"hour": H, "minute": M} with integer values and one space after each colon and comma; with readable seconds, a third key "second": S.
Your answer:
{"hour": 11, "minute": 8, "second": 34}
